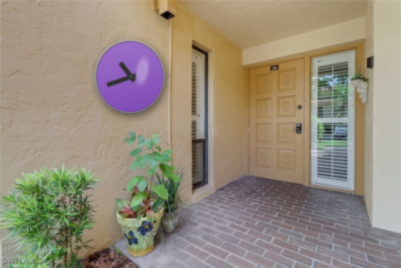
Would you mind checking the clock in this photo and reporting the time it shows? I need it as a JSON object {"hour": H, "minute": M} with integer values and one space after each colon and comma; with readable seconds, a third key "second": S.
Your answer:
{"hour": 10, "minute": 42}
